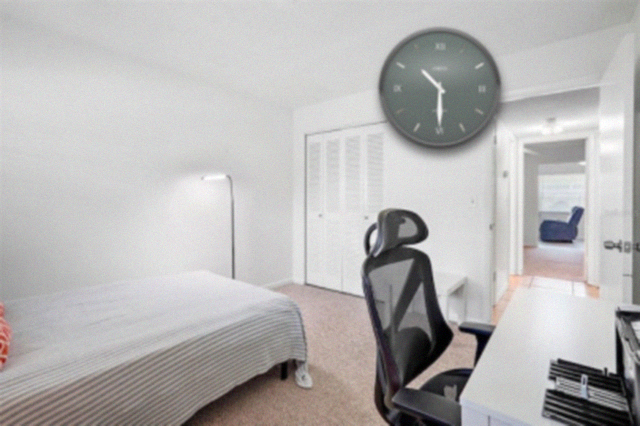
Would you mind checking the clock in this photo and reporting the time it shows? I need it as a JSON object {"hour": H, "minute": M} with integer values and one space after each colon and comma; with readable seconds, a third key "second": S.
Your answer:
{"hour": 10, "minute": 30}
